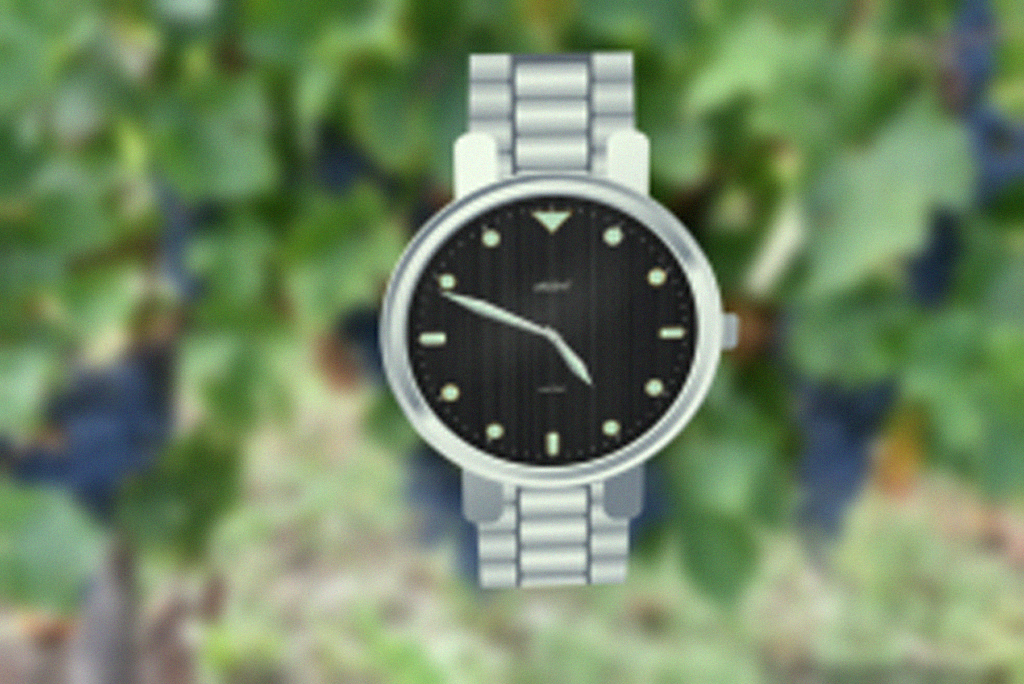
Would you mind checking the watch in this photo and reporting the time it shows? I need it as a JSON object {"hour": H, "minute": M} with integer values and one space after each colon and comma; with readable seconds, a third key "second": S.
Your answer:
{"hour": 4, "minute": 49}
